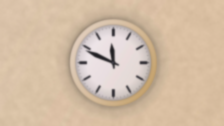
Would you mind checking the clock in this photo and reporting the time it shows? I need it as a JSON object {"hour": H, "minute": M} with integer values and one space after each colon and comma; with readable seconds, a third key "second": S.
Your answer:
{"hour": 11, "minute": 49}
